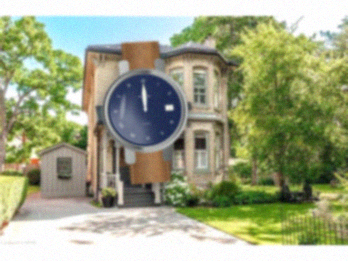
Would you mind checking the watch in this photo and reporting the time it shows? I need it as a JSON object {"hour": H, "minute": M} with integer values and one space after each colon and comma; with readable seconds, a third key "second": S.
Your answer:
{"hour": 12, "minute": 0}
